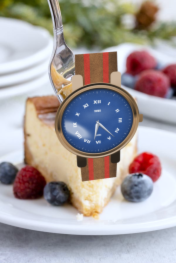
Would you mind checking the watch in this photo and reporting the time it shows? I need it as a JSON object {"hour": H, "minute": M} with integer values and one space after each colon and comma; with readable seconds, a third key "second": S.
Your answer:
{"hour": 6, "minute": 23}
